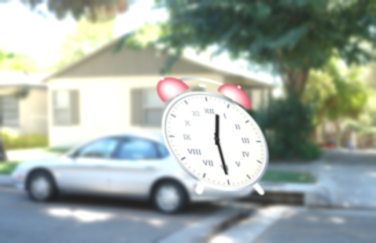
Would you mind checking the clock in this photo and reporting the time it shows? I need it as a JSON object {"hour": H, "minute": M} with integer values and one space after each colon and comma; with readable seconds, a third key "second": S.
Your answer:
{"hour": 12, "minute": 30}
